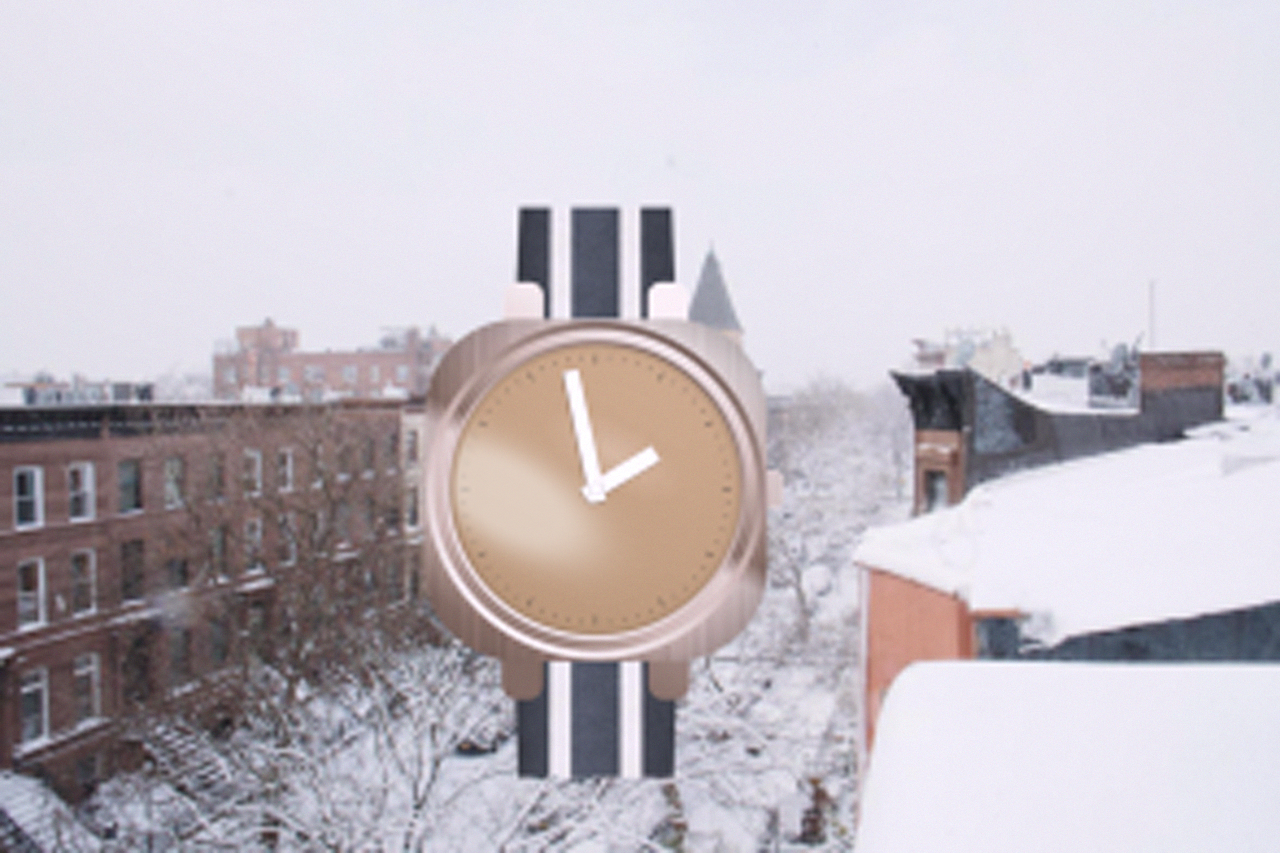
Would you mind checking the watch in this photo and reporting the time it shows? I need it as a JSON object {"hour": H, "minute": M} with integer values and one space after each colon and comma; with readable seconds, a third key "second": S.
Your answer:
{"hour": 1, "minute": 58}
